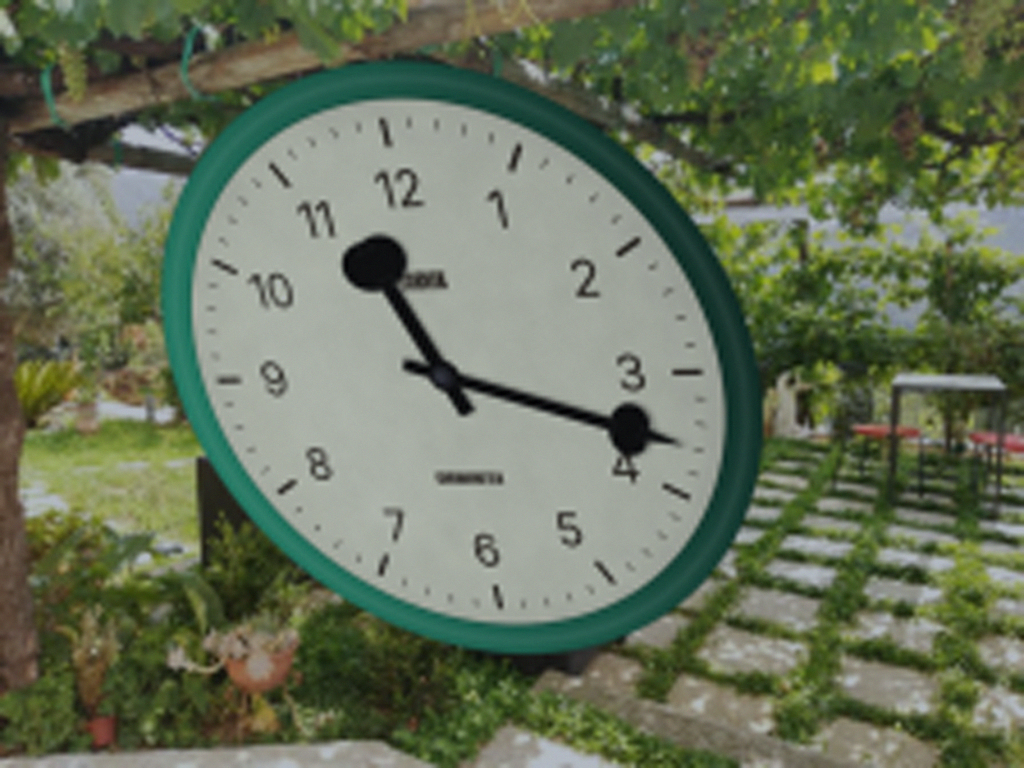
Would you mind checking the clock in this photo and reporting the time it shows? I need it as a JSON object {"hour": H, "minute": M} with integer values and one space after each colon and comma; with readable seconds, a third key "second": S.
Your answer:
{"hour": 11, "minute": 18}
